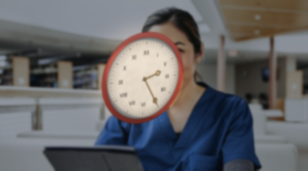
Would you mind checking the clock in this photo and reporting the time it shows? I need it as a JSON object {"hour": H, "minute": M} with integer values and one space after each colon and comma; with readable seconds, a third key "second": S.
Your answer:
{"hour": 2, "minute": 25}
